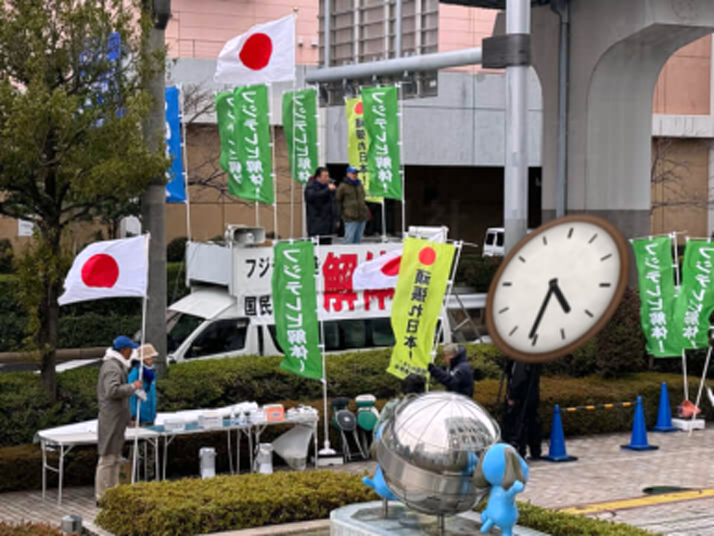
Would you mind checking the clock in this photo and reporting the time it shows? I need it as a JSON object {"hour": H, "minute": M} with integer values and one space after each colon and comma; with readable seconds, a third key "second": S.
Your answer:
{"hour": 4, "minute": 31}
